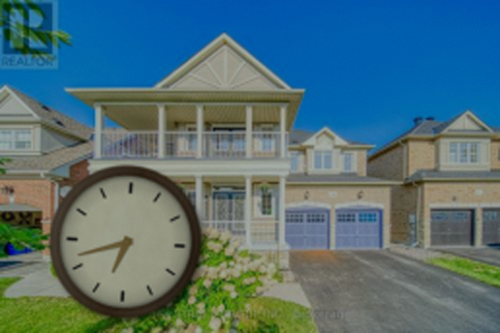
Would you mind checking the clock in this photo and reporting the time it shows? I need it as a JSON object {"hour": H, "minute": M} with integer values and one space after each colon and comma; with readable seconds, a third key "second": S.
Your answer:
{"hour": 6, "minute": 42}
